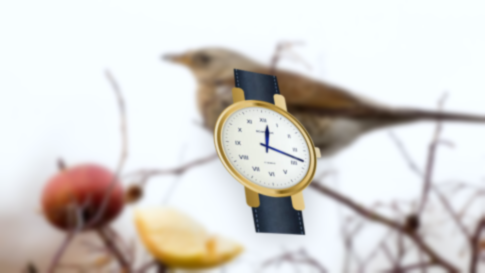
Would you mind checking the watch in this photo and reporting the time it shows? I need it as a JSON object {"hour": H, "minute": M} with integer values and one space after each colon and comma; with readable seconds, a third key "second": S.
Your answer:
{"hour": 12, "minute": 18}
